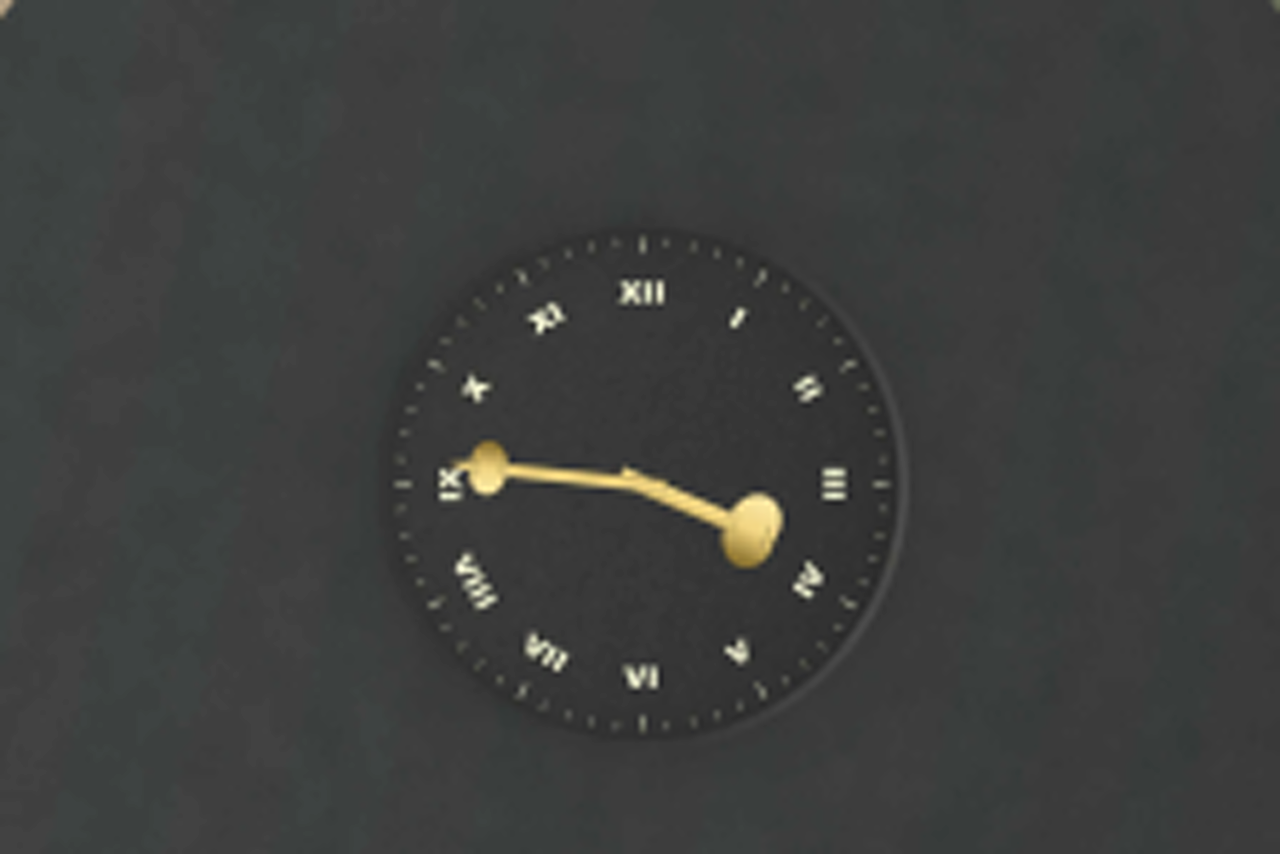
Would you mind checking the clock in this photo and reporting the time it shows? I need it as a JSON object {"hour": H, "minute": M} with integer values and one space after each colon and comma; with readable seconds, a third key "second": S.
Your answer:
{"hour": 3, "minute": 46}
